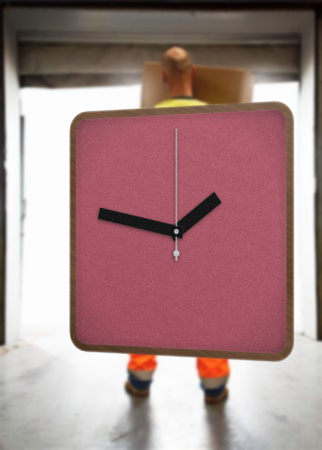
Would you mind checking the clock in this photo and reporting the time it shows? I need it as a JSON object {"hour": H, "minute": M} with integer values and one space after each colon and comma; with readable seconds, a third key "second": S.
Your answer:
{"hour": 1, "minute": 47, "second": 0}
